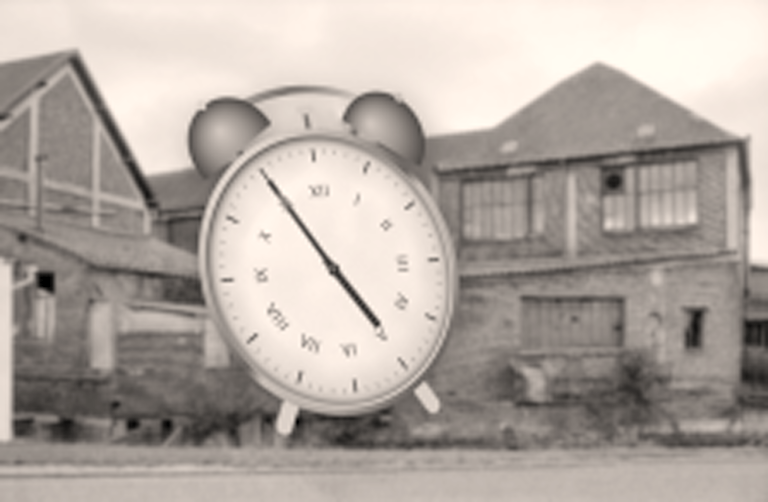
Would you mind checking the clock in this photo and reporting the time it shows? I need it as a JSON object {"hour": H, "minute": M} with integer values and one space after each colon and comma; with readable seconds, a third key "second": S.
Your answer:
{"hour": 4, "minute": 55}
